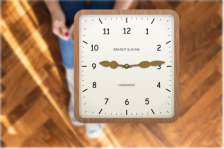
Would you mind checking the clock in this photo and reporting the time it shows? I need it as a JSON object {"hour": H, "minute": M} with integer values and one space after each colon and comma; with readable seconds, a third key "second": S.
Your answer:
{"hour": 9, "minute": 14}
